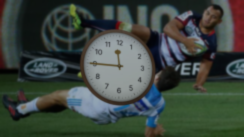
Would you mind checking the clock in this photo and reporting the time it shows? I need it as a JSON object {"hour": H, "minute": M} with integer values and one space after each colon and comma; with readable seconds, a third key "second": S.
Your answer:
{"hour": 11, "minute": 45}
